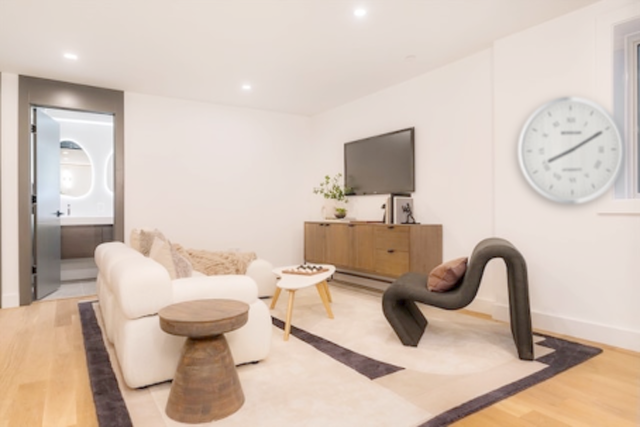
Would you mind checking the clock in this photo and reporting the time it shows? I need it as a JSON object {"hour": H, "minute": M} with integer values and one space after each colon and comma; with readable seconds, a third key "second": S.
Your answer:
{"hour": 8, "minute": 10}
